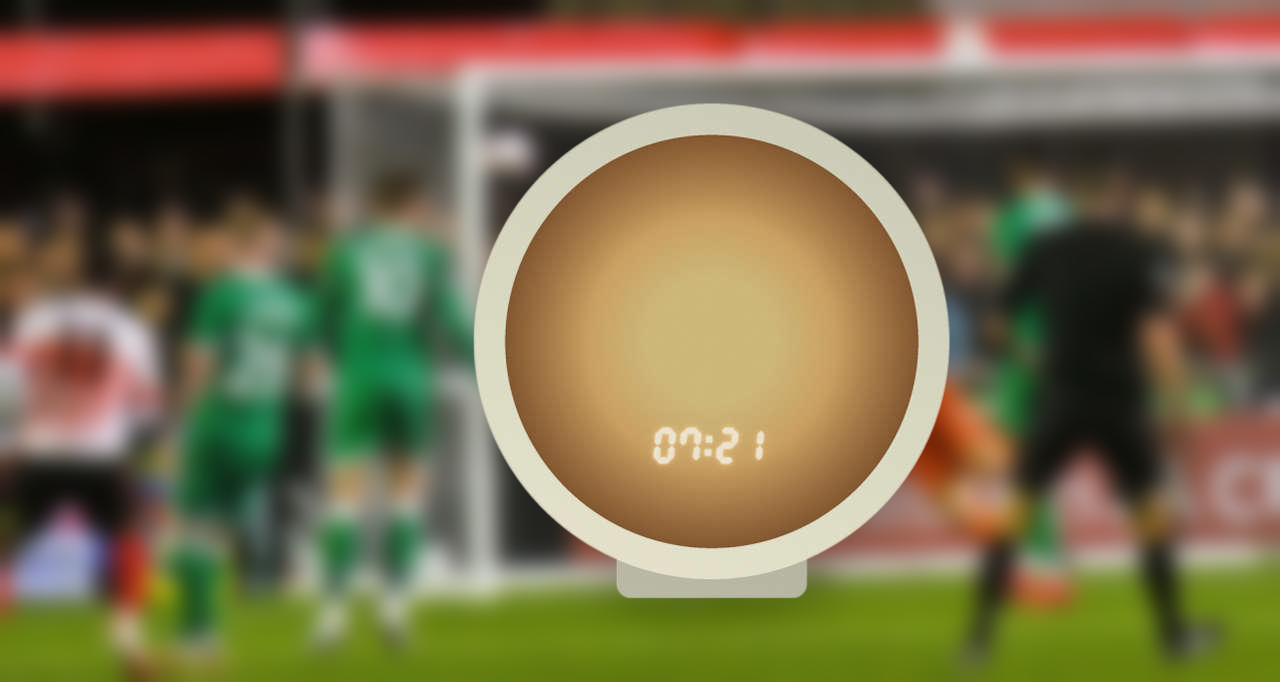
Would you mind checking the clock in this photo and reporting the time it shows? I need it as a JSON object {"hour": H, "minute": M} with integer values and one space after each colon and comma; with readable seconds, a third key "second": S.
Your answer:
{"hour": 7, "minute": 21}
